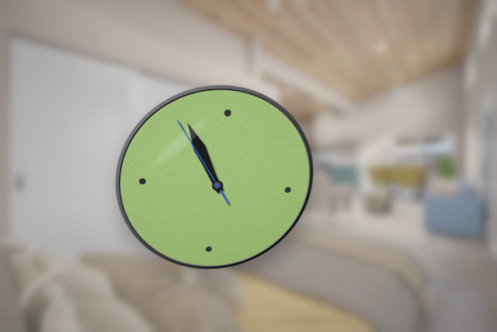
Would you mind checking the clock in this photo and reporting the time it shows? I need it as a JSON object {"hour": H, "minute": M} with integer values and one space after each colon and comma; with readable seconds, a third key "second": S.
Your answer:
{"hour": 10, "minute": 54, "second": 54}
